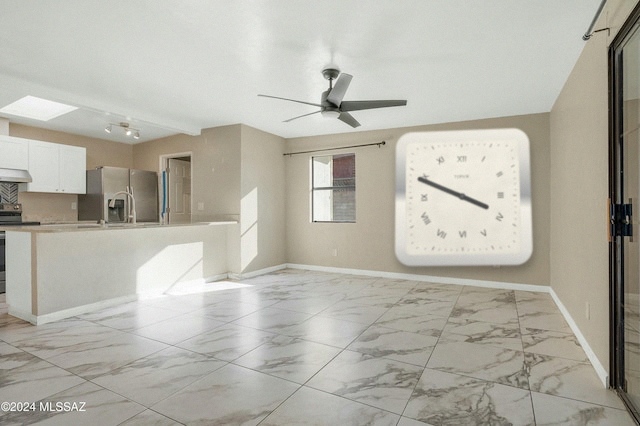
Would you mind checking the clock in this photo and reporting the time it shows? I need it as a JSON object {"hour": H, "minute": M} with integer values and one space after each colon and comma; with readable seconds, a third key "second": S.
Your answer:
{"hour": 3, "minute": 49}
